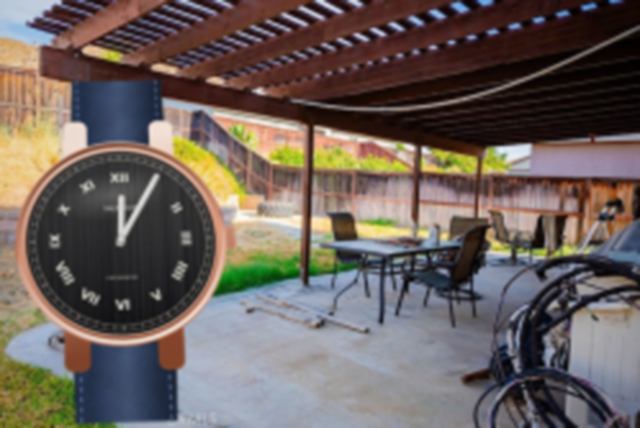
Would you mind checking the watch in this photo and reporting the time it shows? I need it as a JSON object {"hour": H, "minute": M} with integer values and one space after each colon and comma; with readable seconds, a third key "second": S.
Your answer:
{"hour": 12, "minute": 5}
